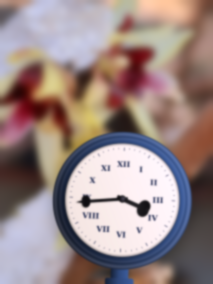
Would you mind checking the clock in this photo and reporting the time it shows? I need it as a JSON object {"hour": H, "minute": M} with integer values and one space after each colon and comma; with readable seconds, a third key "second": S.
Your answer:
{"hour": 3, "minute": 44}
